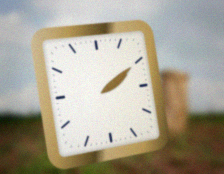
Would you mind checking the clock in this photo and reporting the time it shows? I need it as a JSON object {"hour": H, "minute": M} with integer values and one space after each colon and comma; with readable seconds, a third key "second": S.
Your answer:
{"hour": 2, "minute": 10}
